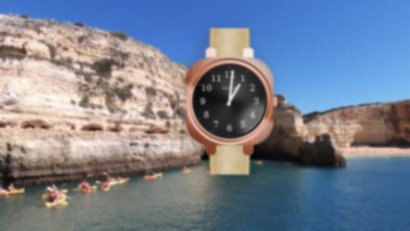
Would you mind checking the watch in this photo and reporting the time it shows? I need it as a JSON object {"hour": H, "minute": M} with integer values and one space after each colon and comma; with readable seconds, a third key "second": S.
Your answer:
{"hour": 1, "minute": 1}
